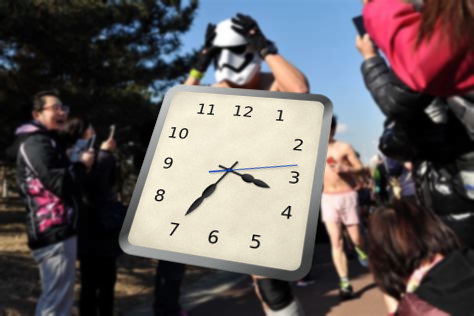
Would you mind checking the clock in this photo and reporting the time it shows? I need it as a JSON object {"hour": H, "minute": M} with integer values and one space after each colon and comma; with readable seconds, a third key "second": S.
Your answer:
{"hour": 3, "minute": 35, "second": 13}
